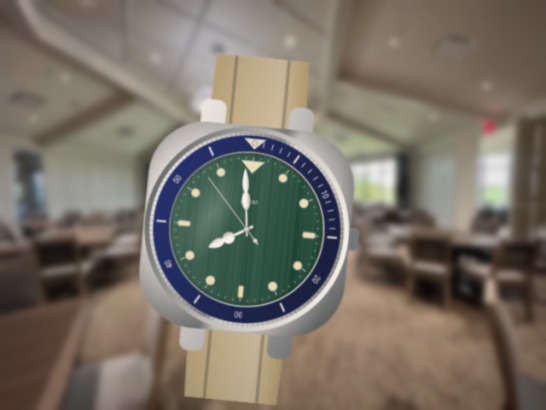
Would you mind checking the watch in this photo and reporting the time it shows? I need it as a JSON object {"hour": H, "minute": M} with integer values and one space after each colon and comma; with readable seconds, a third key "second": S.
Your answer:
{"hour": 7, "minute": 58, "second": 53}
